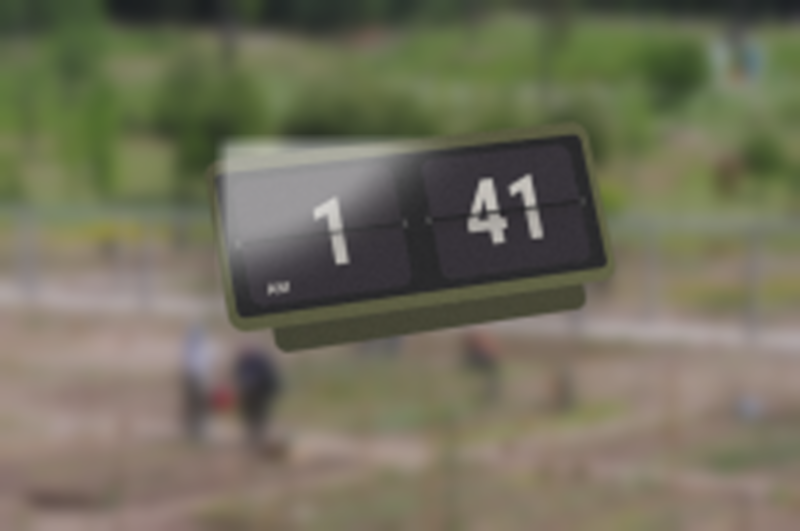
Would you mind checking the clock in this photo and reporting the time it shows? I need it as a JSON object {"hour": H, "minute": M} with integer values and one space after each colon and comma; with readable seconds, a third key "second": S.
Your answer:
{"hour": 1, "minute": 41}
